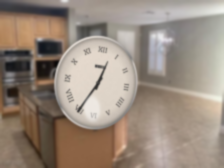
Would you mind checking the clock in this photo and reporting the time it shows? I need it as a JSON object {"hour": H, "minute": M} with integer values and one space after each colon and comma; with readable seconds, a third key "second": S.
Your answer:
{"hour": 12, "minute": 35}
